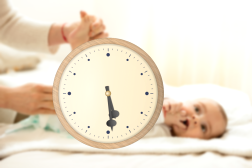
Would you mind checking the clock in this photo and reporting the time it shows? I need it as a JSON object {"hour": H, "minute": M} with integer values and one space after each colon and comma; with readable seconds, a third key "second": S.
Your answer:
{"hour": 5, "minute": 29}
